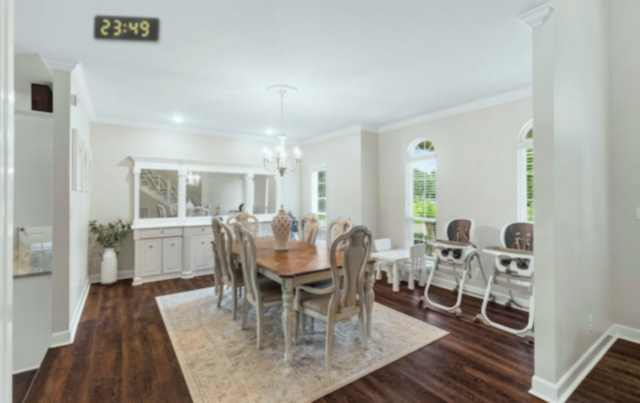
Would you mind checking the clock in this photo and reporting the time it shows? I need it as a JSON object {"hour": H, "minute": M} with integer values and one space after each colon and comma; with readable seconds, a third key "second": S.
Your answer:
{"hour": 23, "minute": 49}
